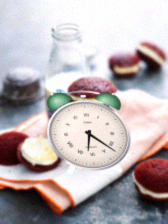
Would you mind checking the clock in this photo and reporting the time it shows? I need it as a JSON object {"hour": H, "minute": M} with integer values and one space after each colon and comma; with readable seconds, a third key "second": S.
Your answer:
{"hour": 6, "minute": 22}
